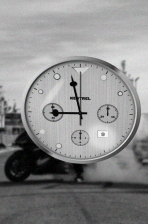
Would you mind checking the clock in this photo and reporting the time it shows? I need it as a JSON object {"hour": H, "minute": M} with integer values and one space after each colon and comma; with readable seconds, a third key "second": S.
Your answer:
{"hour": 8, "minute": 58}
